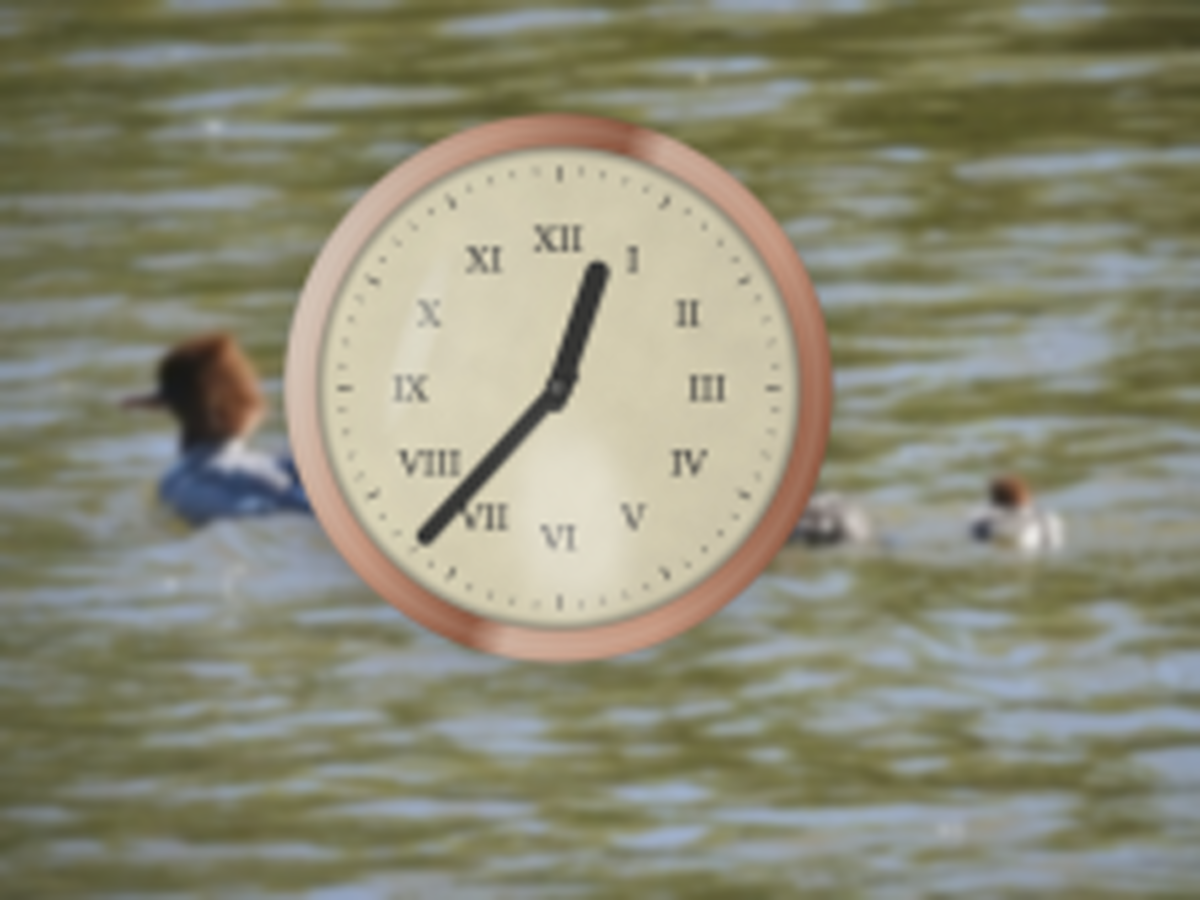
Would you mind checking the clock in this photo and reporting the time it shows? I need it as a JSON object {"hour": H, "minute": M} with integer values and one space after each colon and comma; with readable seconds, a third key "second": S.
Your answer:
{"hour": 12, "minute": 37}
